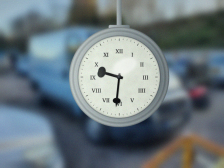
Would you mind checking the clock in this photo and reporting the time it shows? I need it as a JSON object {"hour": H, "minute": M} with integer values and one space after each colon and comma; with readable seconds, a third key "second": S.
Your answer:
{"hour": 9, "minute": 31}
